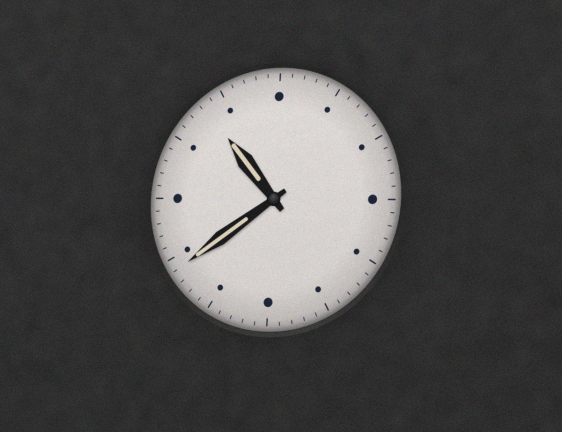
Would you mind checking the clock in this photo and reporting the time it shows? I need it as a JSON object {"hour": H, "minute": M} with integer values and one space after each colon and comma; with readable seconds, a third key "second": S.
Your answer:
{"hour": 10, "minute": 39}
